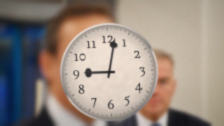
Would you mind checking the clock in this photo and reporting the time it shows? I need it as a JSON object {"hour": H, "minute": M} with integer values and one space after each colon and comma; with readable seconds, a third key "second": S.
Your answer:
{"hour": 9, "minute": 2}
